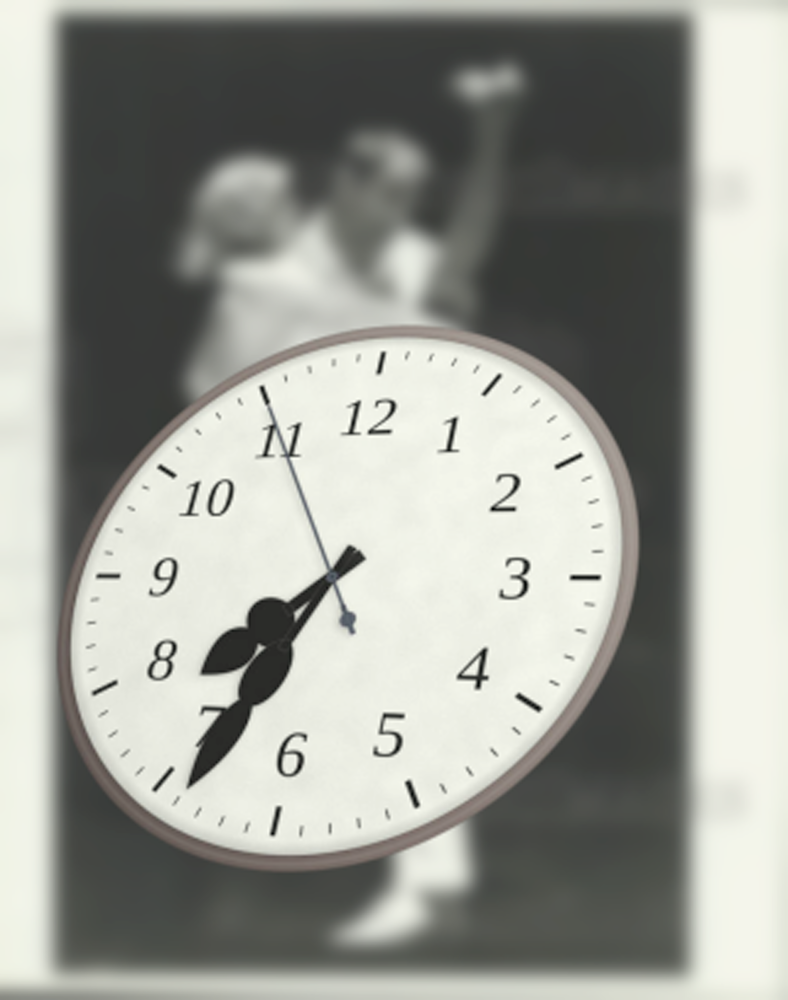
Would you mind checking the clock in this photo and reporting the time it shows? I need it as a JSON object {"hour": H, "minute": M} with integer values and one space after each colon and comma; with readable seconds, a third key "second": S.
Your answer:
{"hour": 7, "minute": 33, "second": 55}
